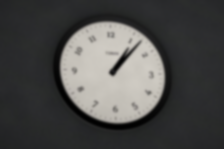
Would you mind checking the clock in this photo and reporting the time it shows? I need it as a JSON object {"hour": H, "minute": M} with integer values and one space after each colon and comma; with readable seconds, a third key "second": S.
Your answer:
{"hour": 1, "minute": 7}
